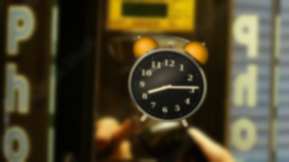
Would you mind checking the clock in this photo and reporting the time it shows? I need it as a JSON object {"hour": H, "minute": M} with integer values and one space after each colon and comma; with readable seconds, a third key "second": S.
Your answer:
{"hour": 8, "minute": 14}
